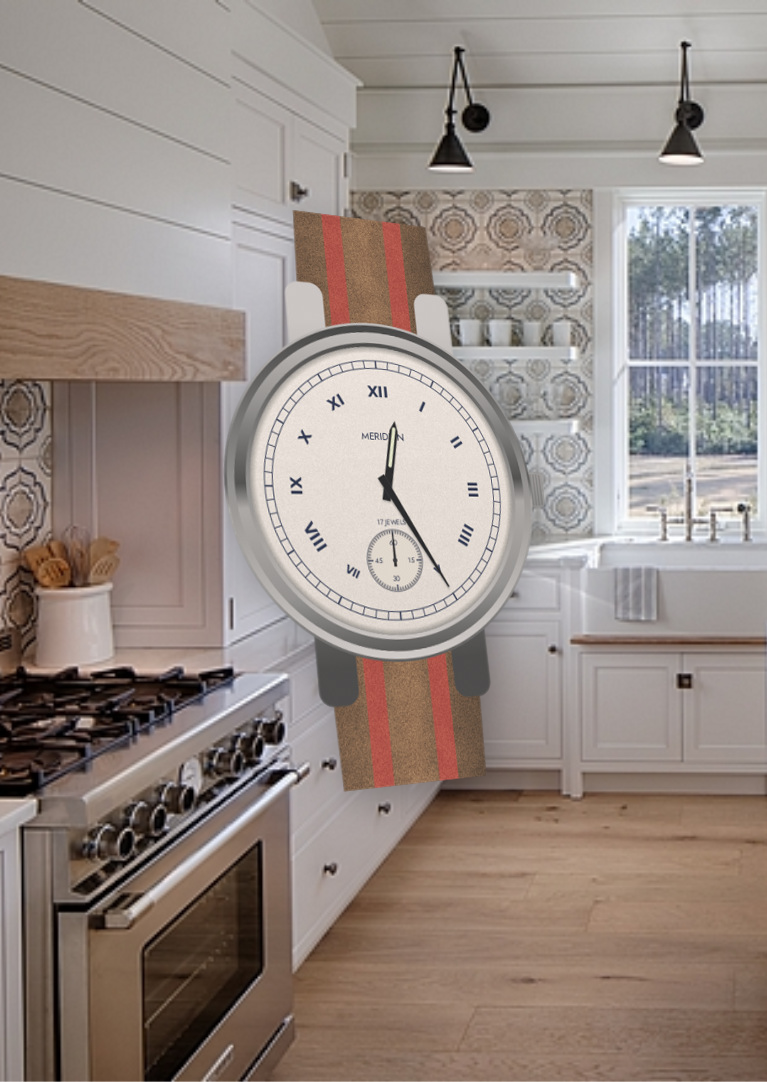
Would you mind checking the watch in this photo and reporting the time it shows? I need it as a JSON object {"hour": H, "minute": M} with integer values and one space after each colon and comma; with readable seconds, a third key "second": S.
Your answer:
{"hour": 12, "minute": 25}
